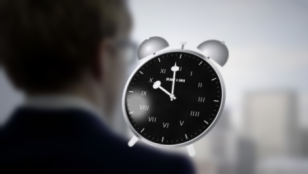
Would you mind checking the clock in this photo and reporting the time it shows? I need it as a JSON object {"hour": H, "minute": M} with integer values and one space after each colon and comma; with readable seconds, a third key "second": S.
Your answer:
{"hour": 9, "minute": 59}
